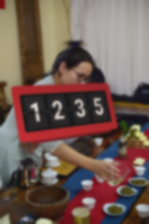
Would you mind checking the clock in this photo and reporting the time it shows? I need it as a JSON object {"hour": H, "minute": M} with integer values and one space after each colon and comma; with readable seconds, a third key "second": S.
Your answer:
{"hour": 12, "minute": 35}
